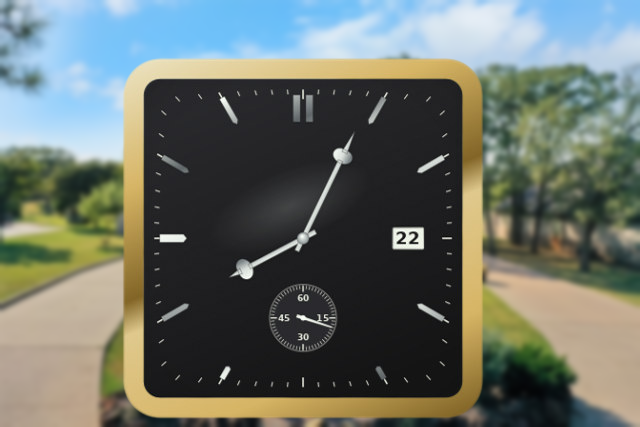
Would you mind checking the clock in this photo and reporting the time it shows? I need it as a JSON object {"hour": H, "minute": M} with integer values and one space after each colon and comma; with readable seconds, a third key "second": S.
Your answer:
{"hour": 8, "minute": 4, "second": 18}
